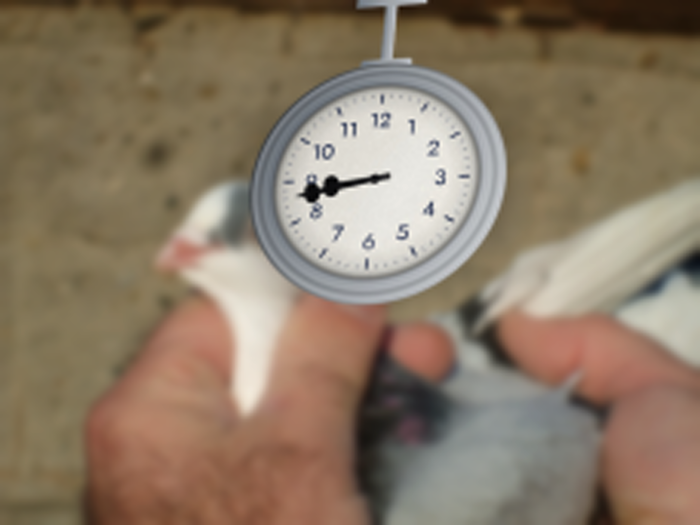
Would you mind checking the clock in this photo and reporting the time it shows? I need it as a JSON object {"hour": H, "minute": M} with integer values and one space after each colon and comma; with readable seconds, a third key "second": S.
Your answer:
{"hour": 8, "minute": 43}
